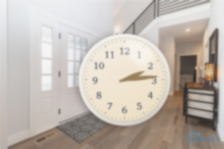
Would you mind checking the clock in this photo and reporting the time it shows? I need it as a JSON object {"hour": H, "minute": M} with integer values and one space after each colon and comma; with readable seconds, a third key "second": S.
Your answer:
{"hour": 2, "minute": 14}
